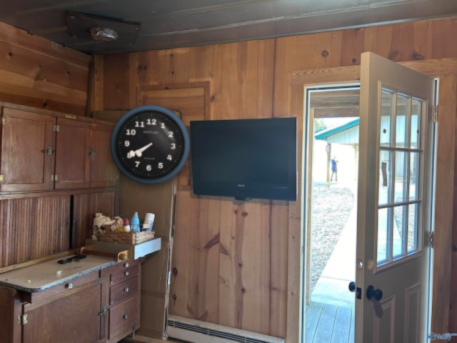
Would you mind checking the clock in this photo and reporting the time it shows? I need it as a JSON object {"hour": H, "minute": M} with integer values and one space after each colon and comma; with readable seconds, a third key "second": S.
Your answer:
{"hour": 7, "minute": 40}
